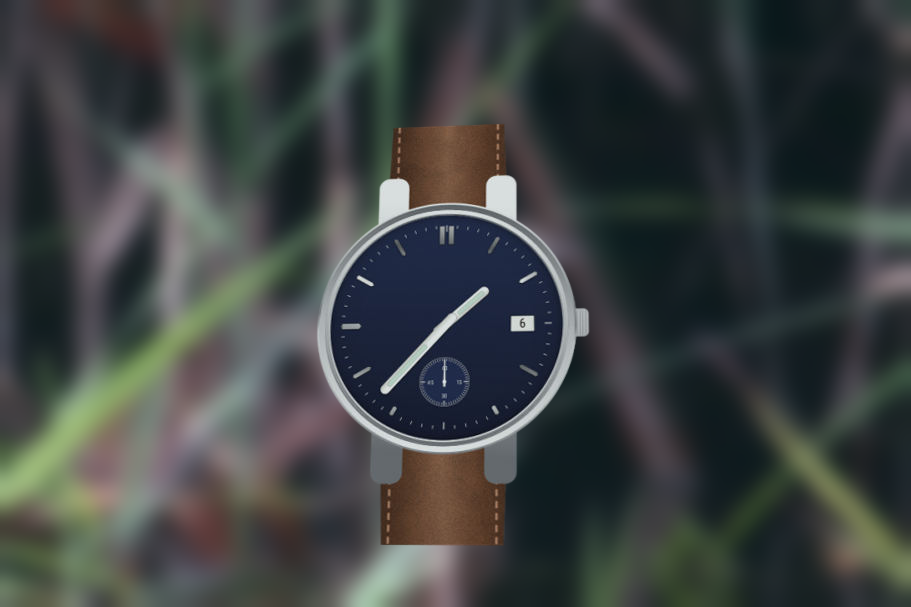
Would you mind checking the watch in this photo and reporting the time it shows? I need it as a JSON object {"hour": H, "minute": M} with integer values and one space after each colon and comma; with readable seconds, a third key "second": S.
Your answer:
{"hour": 1, "minute": 37}
